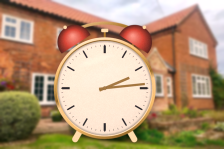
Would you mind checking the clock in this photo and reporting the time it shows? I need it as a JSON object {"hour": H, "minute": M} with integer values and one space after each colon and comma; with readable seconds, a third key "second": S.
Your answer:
{"hour": 2, "minute": 14}
